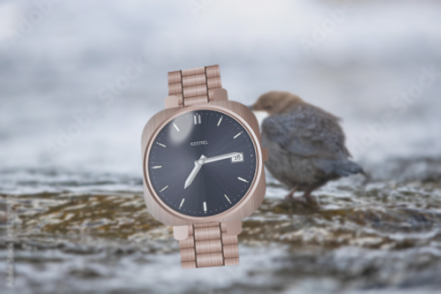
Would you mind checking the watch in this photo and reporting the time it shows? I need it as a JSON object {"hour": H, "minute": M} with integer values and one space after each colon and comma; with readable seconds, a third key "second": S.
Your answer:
{"hour": 7, "minute": 14}
